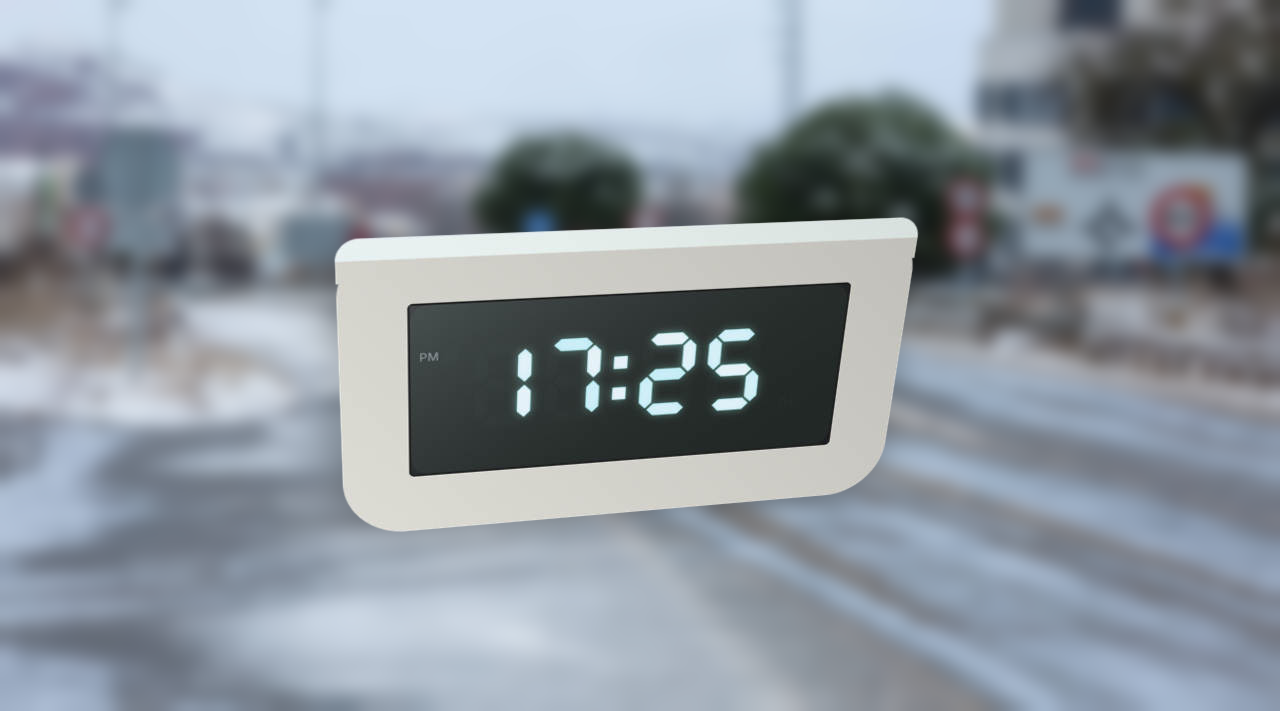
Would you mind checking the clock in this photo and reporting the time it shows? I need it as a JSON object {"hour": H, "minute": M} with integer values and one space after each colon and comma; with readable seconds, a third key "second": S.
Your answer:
{"hour": 17, "minute": 25}
